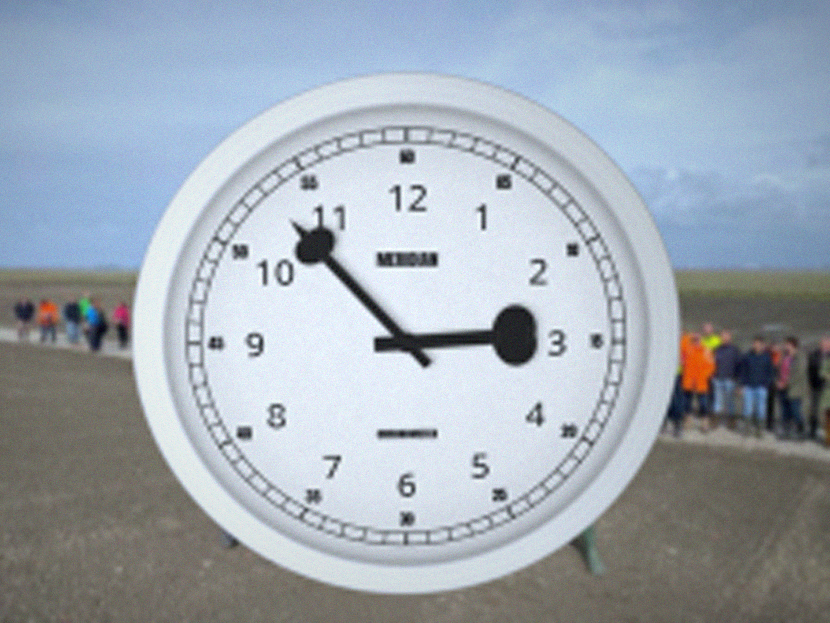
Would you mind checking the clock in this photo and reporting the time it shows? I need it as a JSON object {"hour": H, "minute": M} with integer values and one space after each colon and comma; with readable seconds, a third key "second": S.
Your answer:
{"hour": 2, "minute": 53}
